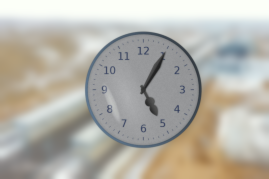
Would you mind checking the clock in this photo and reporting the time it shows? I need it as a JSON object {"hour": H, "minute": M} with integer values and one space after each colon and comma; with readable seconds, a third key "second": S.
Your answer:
{"hour": 5, "minute": 5}
